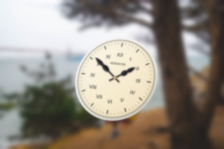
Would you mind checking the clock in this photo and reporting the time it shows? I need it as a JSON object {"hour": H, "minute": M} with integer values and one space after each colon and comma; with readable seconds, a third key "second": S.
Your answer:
{"hour": 1, "minute": 51}
